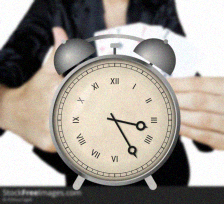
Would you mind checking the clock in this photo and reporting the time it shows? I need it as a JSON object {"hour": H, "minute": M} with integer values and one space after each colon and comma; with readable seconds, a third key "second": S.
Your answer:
{"hour": 3, "minute": 25}
